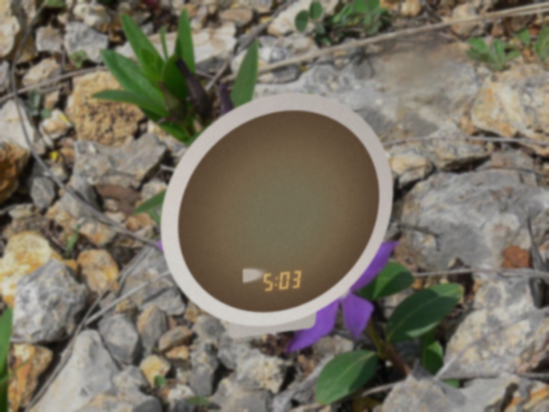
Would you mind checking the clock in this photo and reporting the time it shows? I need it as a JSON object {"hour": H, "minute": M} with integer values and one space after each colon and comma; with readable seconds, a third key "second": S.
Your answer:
{"hour": 5, "minute": 3}
